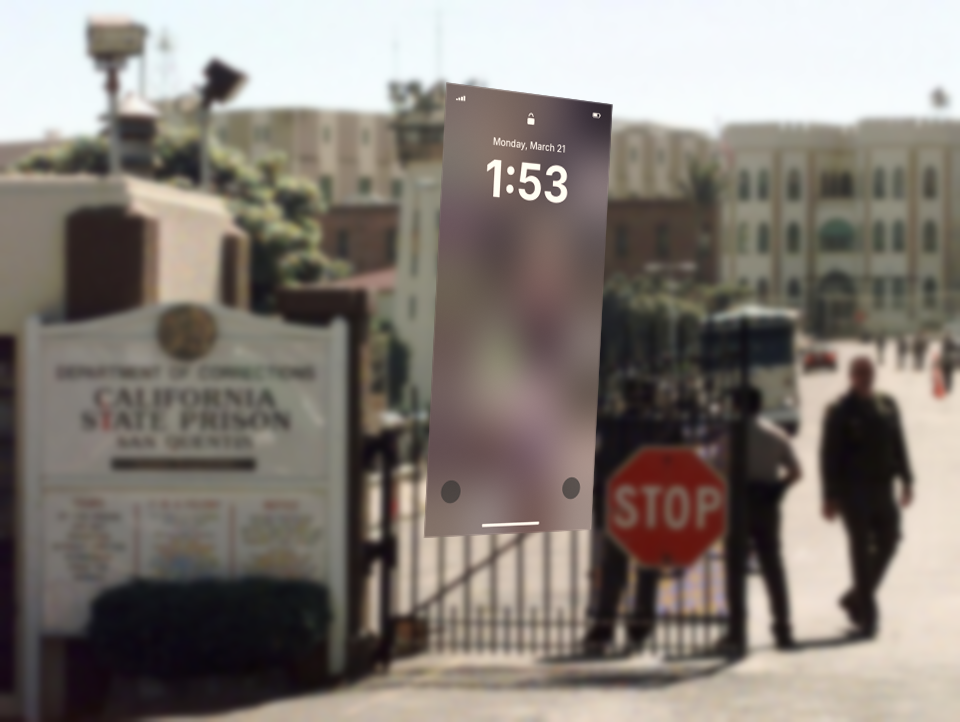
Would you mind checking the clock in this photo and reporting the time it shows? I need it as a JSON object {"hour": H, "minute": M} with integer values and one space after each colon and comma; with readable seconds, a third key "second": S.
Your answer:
{"hour": 1, "minute": 53}
